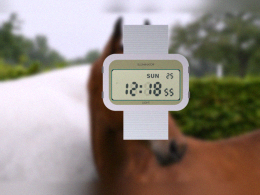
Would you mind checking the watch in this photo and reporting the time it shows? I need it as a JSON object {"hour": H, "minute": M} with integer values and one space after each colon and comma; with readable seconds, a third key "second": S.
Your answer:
{"hour": 12, "minute": 18, "second": 55}
